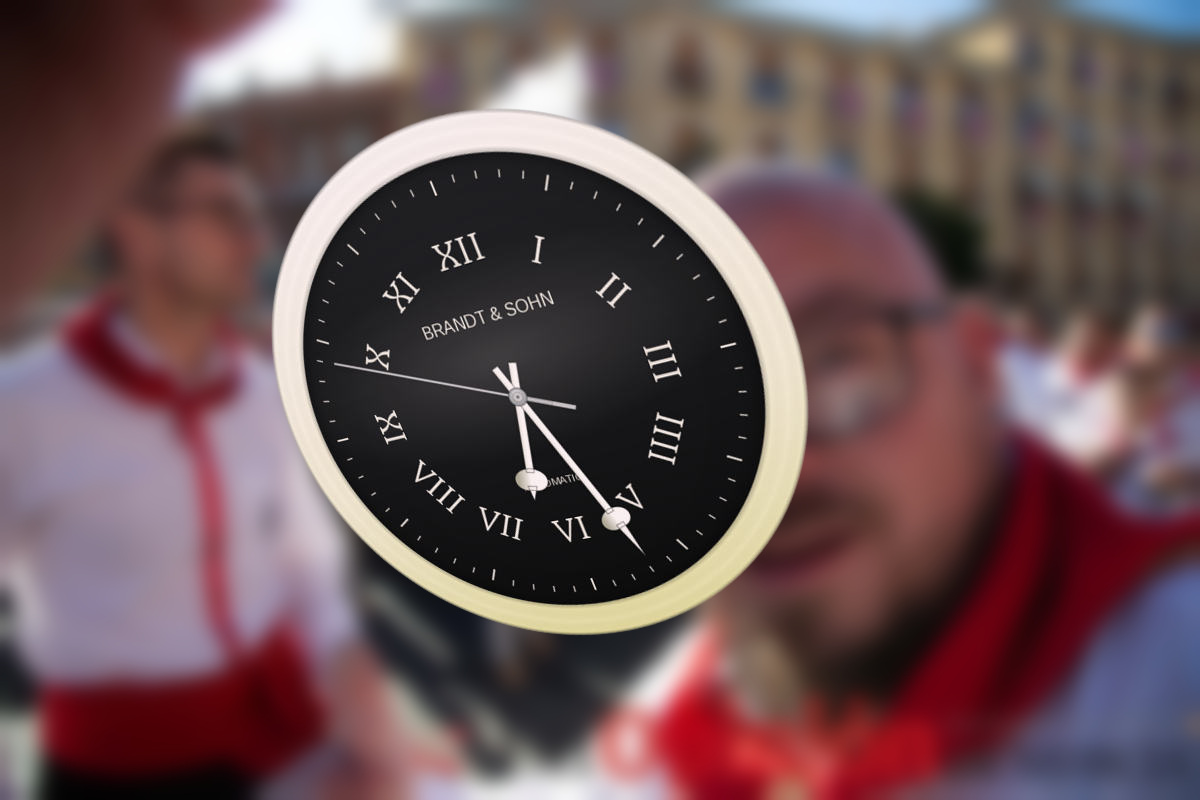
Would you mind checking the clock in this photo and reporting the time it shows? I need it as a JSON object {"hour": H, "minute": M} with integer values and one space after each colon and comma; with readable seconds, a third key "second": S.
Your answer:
{"hour": 6, "minute": 26, "second": 49}
